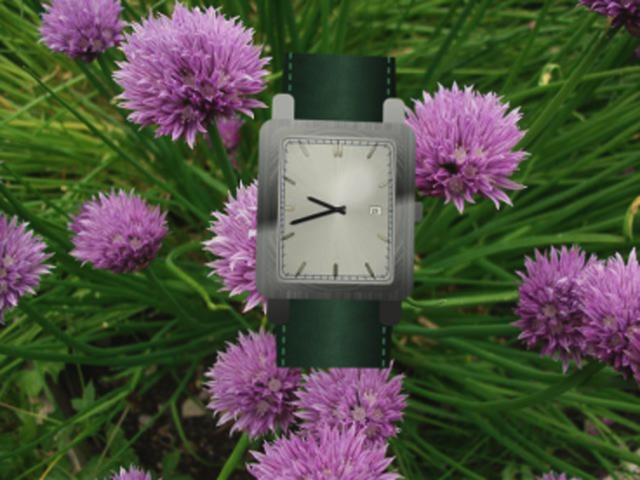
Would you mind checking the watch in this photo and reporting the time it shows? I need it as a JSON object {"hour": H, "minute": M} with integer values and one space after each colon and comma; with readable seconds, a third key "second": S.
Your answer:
{"hour": 9, "minute": 42}
